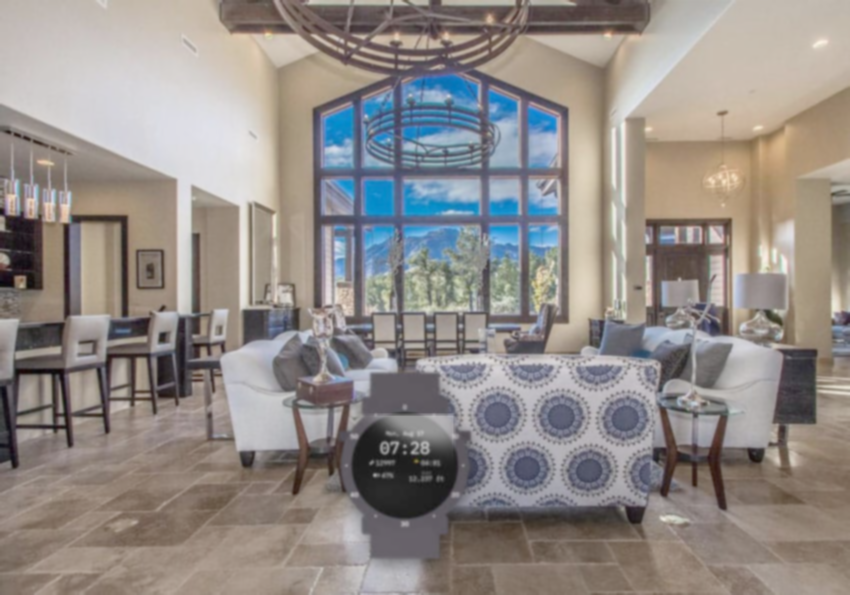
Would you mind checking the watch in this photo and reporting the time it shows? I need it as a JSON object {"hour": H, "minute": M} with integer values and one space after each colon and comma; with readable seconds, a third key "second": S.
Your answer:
{"hour": 7, "minute": 28}
